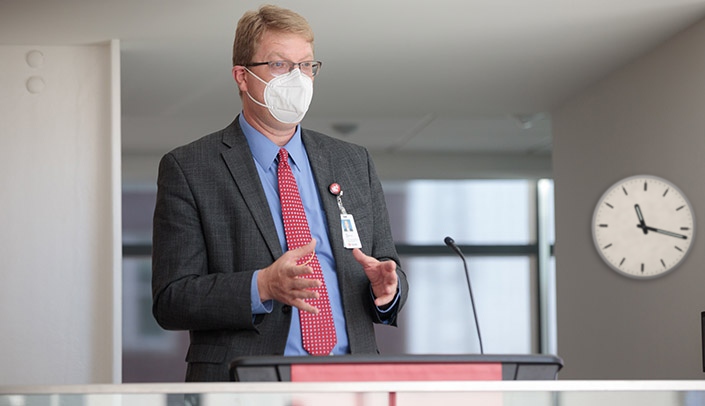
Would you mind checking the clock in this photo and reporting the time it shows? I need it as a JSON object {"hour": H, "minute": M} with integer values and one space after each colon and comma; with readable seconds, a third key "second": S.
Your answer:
{"hour": 11, "minute": 17}
